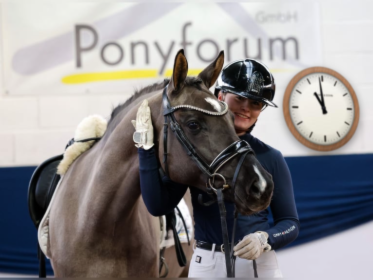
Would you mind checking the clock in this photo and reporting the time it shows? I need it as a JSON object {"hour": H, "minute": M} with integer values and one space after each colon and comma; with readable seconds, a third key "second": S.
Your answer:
{"hour": 10, "minute": 59}
